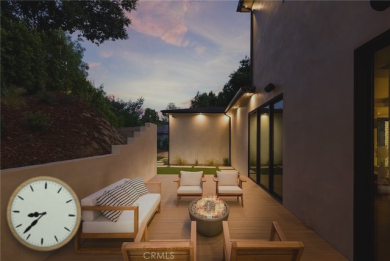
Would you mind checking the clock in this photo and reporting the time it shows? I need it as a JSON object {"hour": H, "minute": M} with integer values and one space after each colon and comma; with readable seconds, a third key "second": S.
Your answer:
{"hour": 8, "minute": 37}
